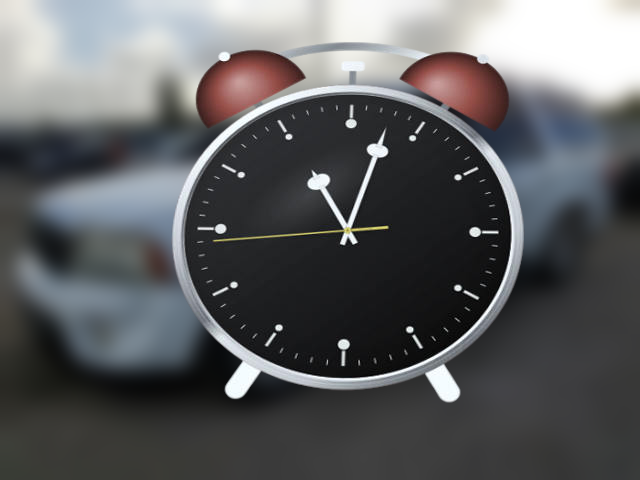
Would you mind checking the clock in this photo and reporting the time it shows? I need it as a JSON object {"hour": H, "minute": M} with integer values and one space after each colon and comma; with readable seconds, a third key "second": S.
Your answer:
{"hour": 11, "minute": 2, "second": 44}
